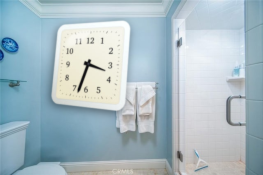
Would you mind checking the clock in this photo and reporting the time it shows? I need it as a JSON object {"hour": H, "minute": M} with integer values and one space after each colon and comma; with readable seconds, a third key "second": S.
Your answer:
{"hour": 3, "minute": 33}
